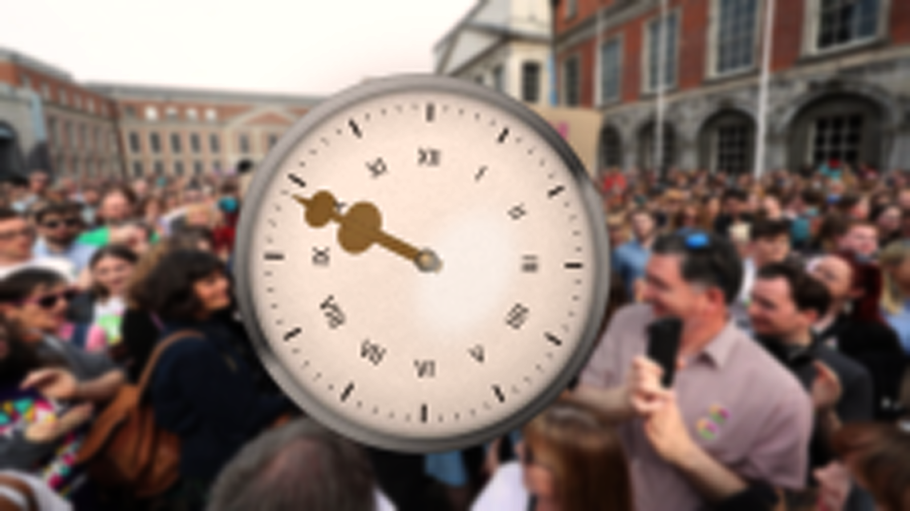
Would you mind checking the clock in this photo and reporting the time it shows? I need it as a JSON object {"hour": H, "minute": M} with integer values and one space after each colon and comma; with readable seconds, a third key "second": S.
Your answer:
{"hour": 9, "minute": 49}
